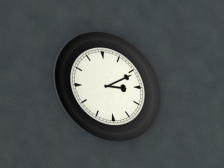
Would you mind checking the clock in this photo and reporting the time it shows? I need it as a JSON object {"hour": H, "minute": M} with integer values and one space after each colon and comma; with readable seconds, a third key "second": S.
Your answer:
{"hour": 3, "minute": 11}
